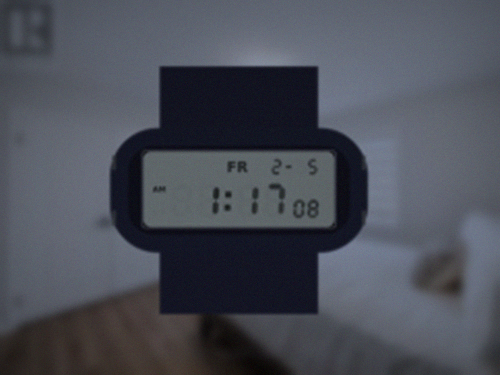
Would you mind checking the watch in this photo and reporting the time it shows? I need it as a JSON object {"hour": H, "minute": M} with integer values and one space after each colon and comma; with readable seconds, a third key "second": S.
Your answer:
{"hour": 1, "minute": 17, "second": 8}
